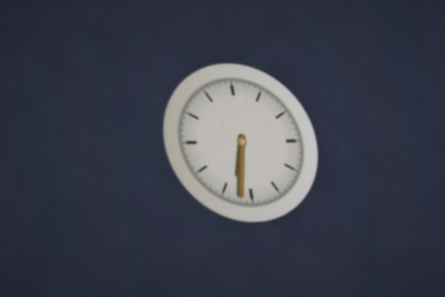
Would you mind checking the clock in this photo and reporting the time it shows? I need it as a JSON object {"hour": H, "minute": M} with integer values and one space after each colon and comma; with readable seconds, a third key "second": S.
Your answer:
{"hour": 6, "minute": 32}
